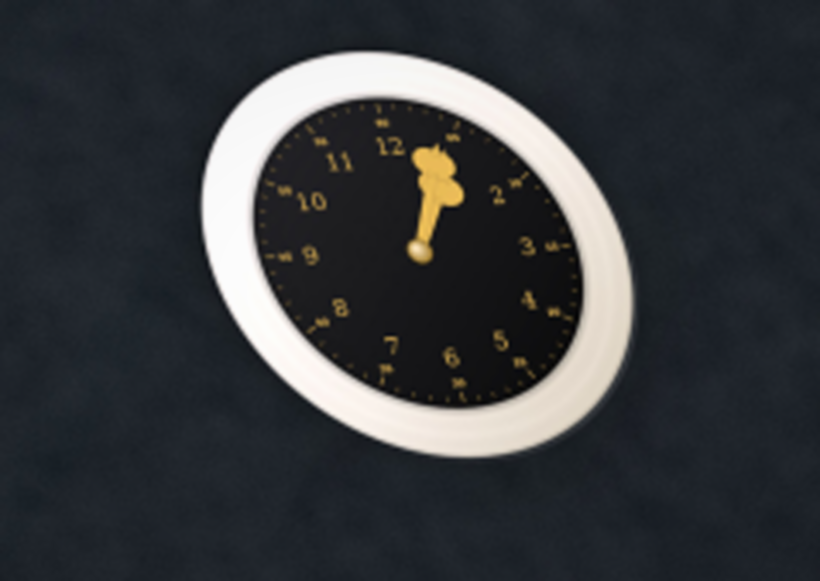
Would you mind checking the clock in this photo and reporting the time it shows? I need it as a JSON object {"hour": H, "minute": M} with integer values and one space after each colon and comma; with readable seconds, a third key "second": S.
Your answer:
{"hour": 1, "minute": 4}
